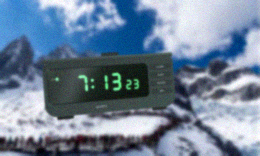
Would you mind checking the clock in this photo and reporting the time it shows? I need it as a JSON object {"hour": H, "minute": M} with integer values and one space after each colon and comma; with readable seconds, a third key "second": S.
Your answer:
{"hour": 7, "minute": 13}
